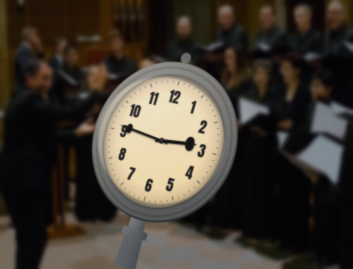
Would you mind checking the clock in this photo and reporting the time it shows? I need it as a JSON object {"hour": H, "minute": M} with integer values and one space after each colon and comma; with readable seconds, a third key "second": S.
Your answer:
{"hour": 2, "minute": 46}
